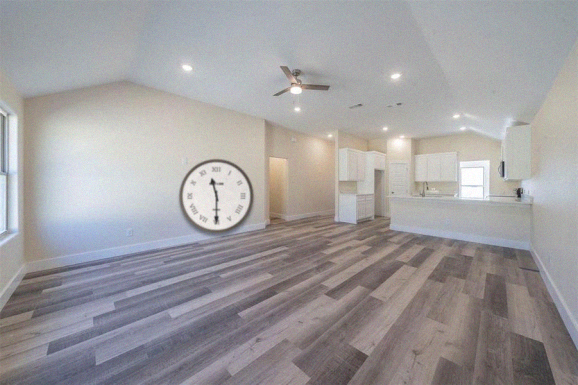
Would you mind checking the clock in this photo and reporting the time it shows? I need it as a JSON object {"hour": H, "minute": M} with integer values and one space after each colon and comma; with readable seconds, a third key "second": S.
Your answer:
{"hour": 11, "minute": 30}
